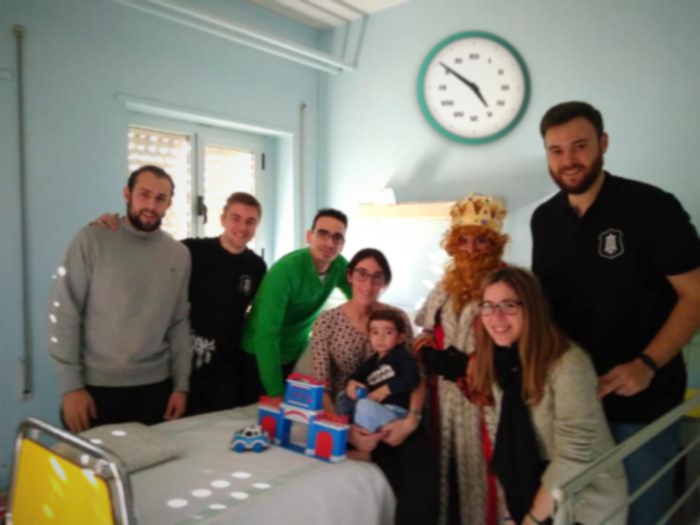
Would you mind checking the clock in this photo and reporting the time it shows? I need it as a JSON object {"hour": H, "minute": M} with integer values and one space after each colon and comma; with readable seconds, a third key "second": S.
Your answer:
{"hour": 4, "minute": 51}
